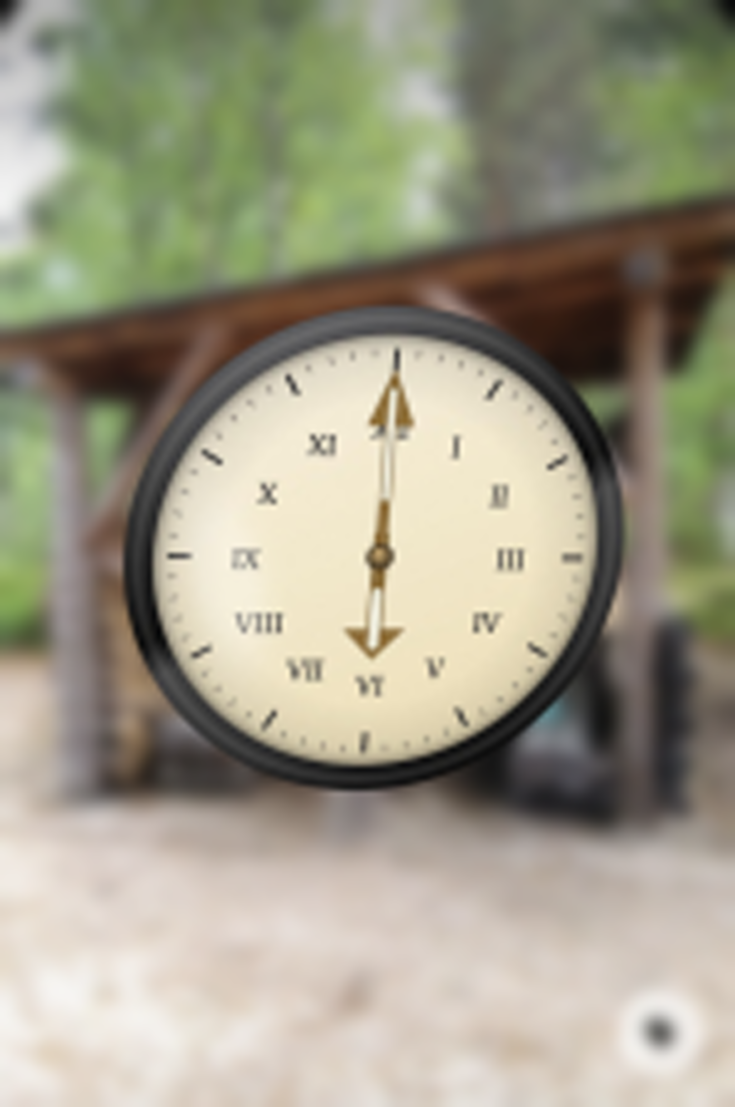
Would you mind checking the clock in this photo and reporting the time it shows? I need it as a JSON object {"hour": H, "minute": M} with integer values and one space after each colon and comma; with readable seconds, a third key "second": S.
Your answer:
{"hour": 6, "minute": 0}
